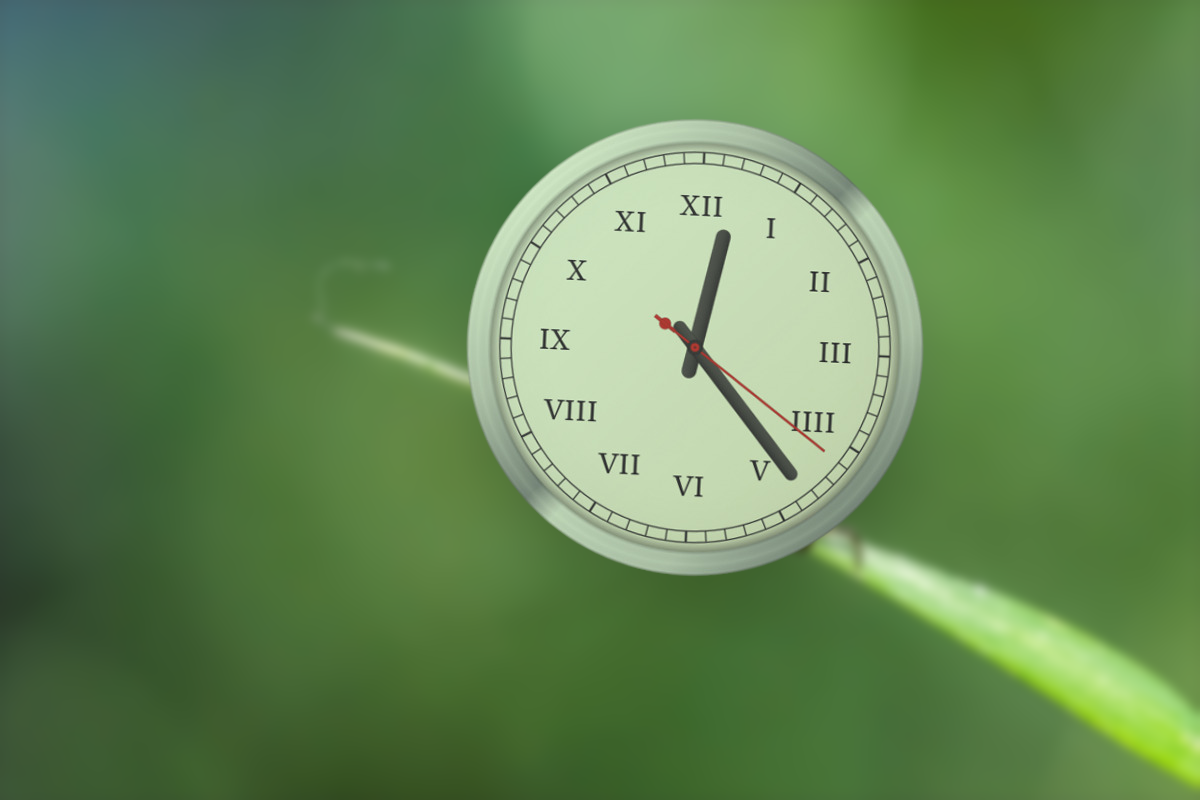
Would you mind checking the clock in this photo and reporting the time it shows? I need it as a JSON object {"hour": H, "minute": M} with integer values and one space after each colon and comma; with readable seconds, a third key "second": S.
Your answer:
{"hour": 12, "minute": 23, "second": 21}
